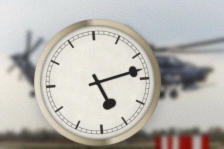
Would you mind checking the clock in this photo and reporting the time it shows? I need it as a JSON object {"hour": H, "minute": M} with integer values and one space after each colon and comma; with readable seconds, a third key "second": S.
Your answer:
{"hour": 5, "minute": 13}
